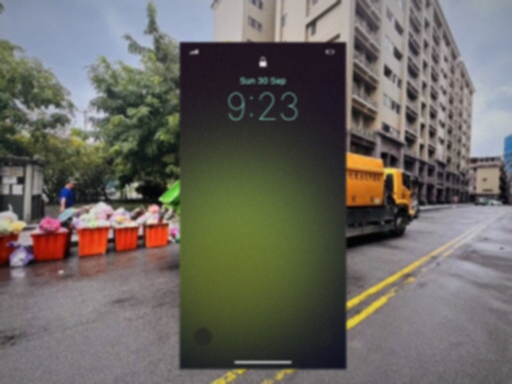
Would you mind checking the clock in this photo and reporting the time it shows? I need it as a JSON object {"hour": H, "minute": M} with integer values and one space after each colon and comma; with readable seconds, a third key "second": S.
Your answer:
{"hour": 9, "minute": 23}
